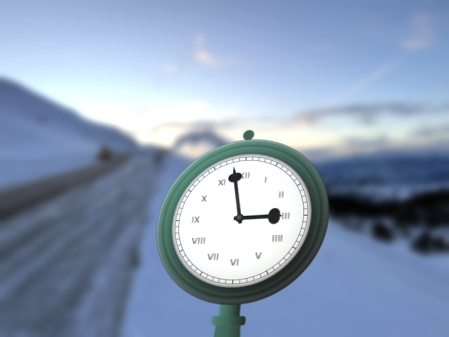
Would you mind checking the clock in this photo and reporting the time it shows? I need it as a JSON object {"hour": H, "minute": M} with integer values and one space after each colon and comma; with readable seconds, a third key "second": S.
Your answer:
{"hour": 2, "minute": 58}
